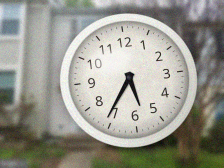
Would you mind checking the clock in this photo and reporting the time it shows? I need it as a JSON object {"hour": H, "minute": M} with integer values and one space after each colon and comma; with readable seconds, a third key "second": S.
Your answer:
{"hour": 5, "minute": 36}
